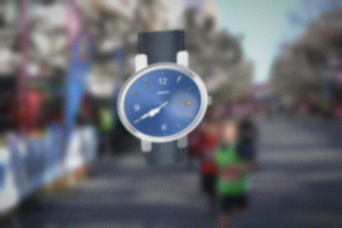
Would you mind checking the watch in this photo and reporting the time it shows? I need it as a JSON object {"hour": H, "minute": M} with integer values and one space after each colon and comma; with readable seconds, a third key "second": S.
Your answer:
{"hour": 7, "minute": 40}
